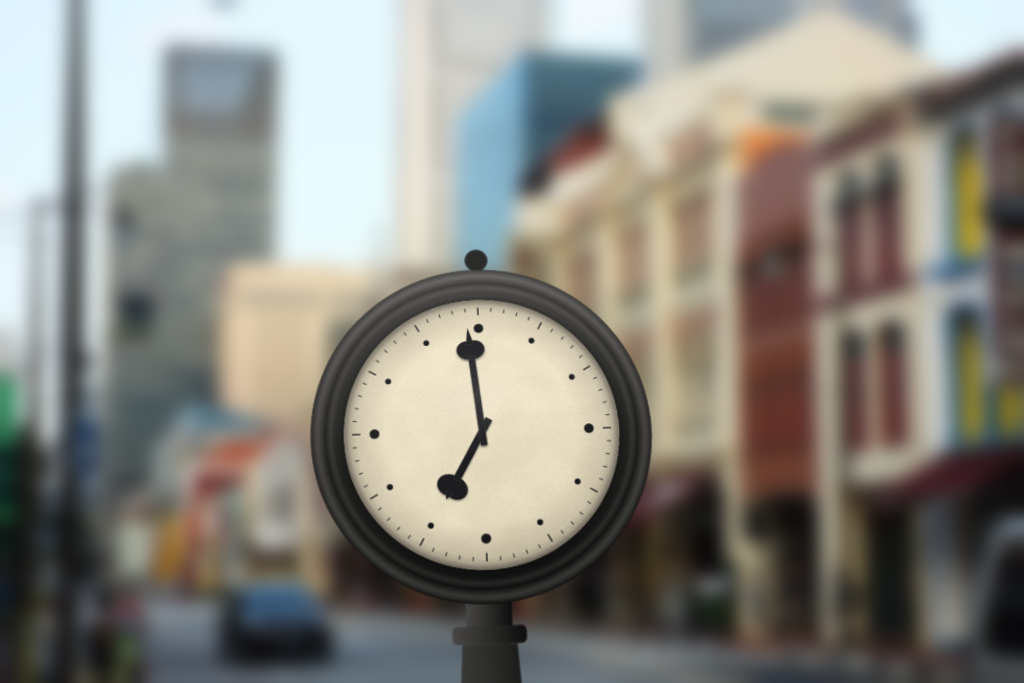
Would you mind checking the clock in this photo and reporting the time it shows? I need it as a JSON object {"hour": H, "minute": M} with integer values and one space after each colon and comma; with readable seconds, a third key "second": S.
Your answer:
{"hour": 6, "minute": 59}
